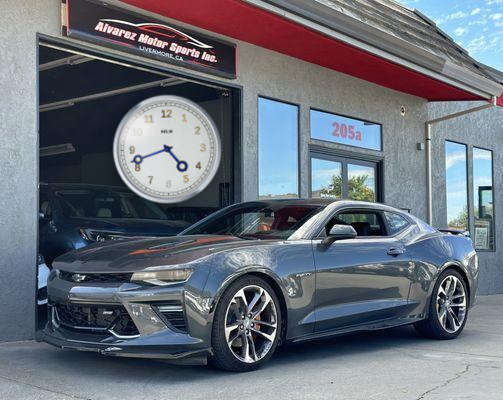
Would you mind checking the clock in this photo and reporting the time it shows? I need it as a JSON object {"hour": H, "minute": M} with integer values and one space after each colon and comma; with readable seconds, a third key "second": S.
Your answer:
{"hour": 4, "minute": 42}
